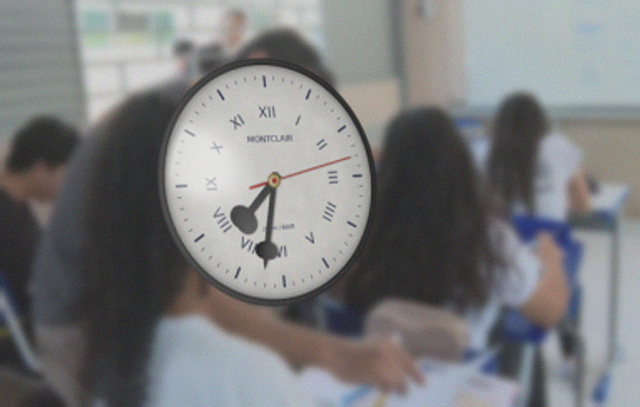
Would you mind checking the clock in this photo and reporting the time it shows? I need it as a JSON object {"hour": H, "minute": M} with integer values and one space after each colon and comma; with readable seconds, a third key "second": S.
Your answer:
{"hour": 7, "minute": 32, "second": 13}
